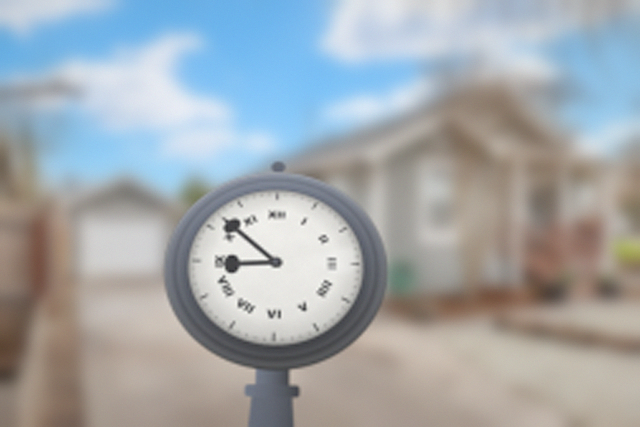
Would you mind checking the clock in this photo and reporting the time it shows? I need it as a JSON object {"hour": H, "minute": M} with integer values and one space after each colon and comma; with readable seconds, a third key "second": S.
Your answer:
{"hour": 8, "minute": 52}
